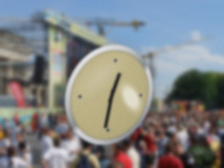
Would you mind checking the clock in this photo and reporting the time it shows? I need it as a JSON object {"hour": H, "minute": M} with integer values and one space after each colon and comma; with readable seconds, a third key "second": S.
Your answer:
{"hour": 12, "minute": 31}
